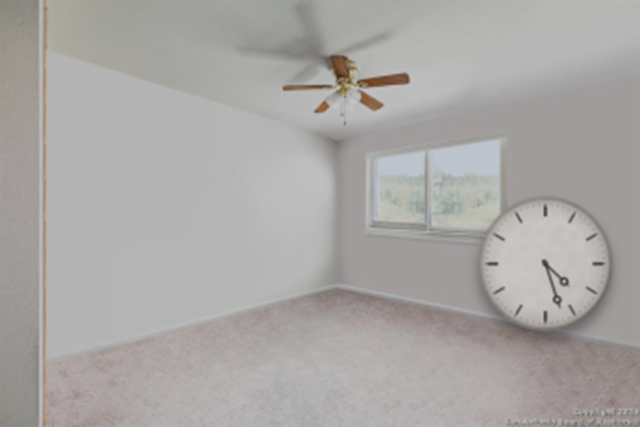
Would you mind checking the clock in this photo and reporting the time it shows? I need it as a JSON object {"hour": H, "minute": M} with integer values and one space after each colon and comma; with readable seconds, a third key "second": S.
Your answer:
{"hour": 4, "minute": 27}
